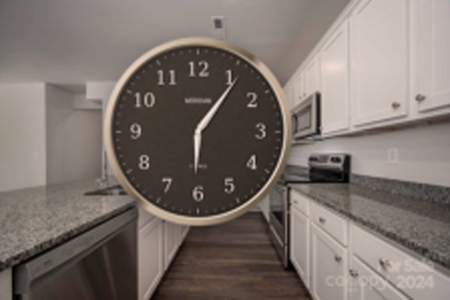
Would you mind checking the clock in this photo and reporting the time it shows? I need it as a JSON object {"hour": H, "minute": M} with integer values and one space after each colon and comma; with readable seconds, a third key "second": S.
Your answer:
{"hour": 6, "minute": 6}
